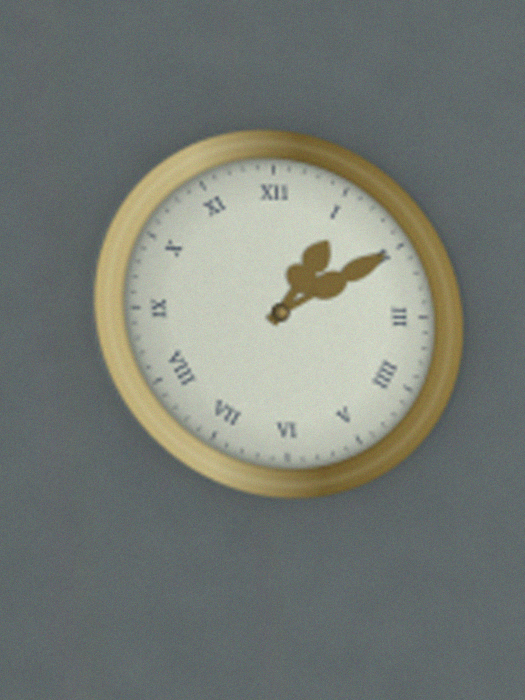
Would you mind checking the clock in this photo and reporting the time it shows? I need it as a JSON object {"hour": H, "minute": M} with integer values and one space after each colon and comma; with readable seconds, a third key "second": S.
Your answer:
{"hour": 1, "minute": 10}
